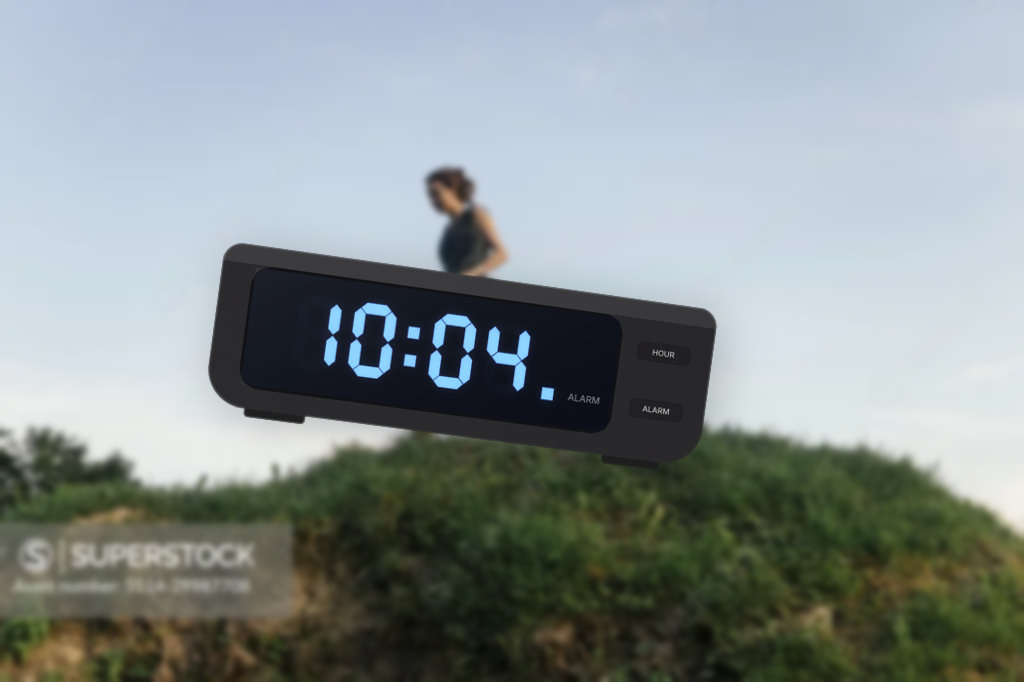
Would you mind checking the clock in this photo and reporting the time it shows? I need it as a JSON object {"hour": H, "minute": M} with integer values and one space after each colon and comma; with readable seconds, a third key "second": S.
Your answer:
{"hour": 10, "minute": 4}
